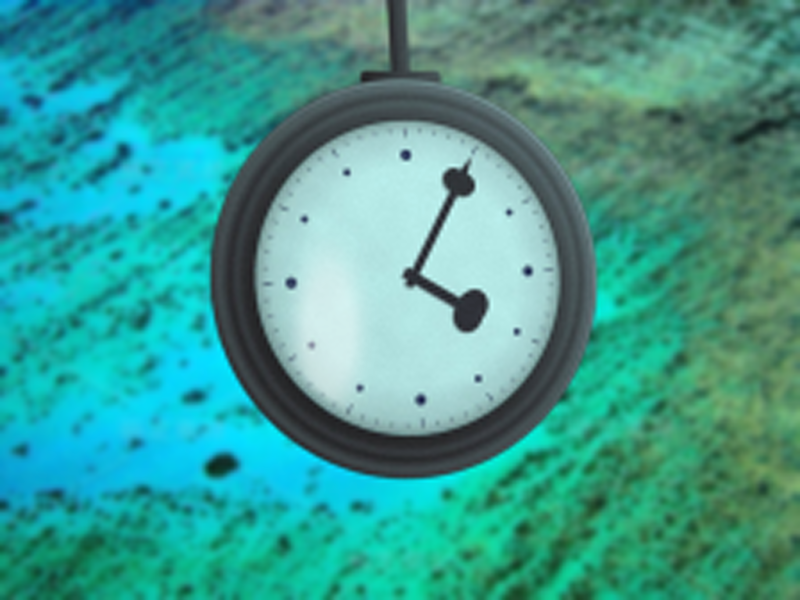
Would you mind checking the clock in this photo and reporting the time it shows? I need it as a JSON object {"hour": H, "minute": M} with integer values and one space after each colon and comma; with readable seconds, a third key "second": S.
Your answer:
{"hour": 4, "minute": 5}
